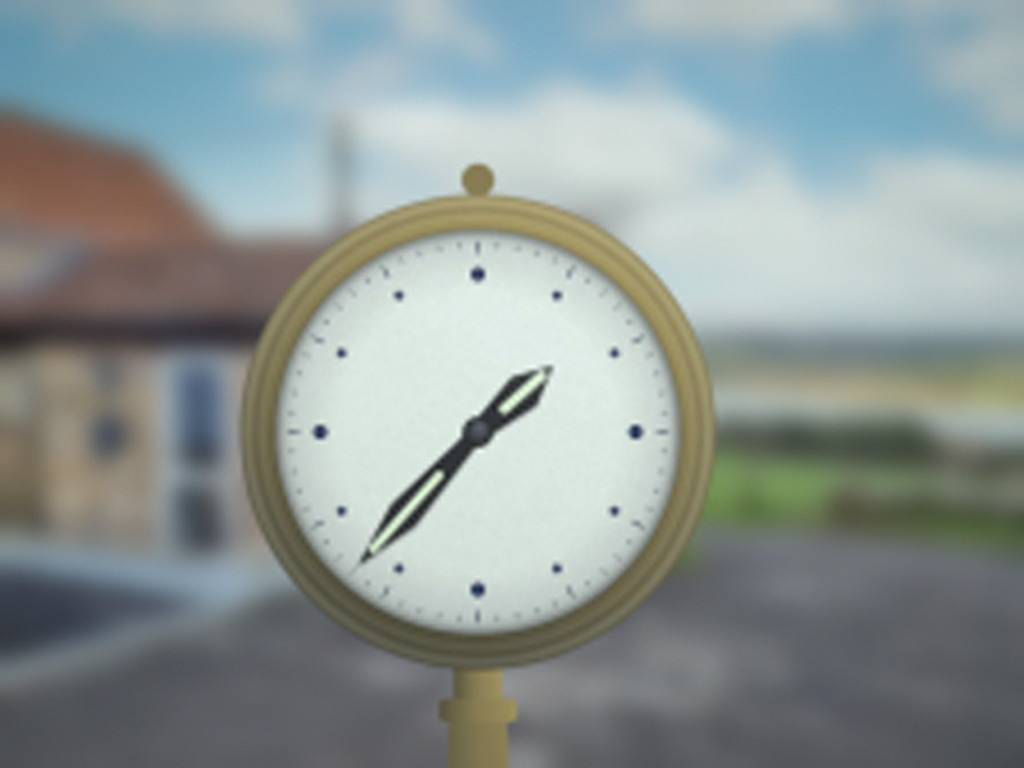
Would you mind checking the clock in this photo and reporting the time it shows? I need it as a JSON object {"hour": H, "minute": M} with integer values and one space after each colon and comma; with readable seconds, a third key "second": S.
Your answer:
{"hour": 1, "minute": 37}
